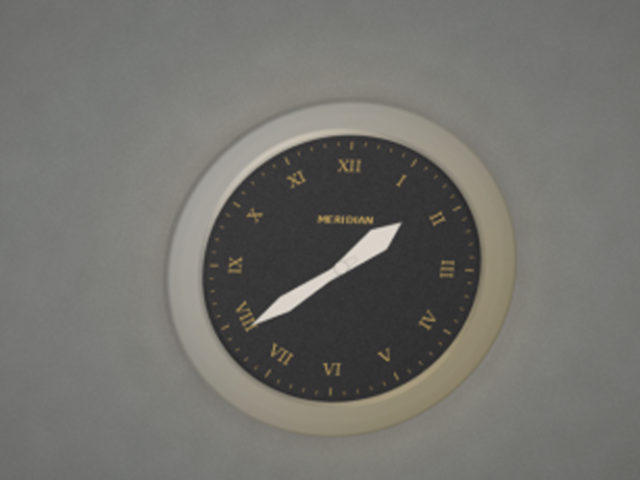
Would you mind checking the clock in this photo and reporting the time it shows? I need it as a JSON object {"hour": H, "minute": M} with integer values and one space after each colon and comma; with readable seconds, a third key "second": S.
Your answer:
{"hour": 1, "minute": 39}
